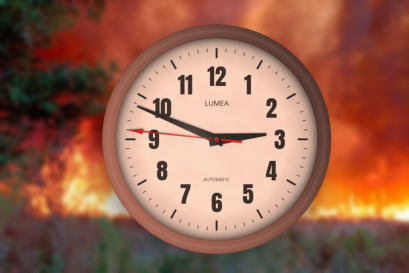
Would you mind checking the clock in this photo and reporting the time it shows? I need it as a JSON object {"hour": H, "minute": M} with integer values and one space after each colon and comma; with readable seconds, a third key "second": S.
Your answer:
{"hour": 2, "minute": 48, "second": 46}
